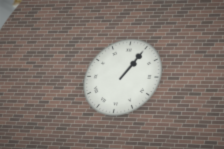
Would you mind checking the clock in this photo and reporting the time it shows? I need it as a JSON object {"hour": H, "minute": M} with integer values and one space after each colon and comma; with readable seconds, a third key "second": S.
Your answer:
{"hour": 1, "minute": 5}
